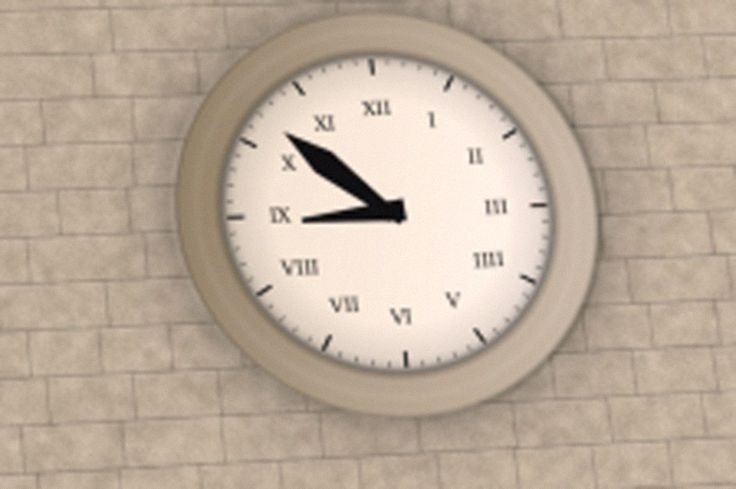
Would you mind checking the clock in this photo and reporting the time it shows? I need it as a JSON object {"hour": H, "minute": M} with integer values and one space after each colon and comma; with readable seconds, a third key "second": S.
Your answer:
{"hour": 8, "minute": 52}
